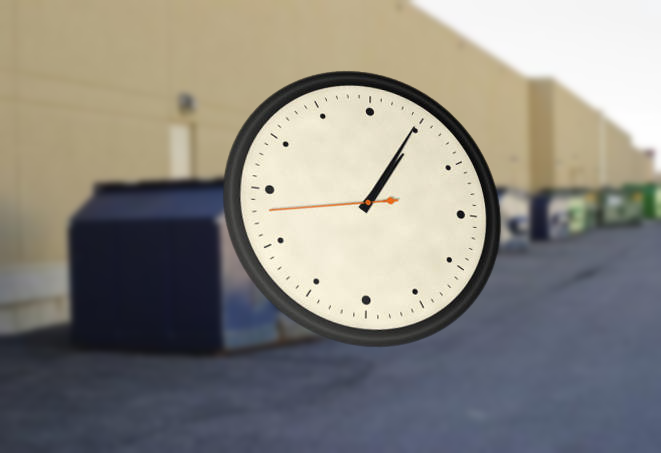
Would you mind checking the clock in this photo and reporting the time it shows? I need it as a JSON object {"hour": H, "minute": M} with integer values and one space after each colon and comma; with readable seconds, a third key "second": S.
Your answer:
{"hour": 1, "minute": 4, "second": 43}
